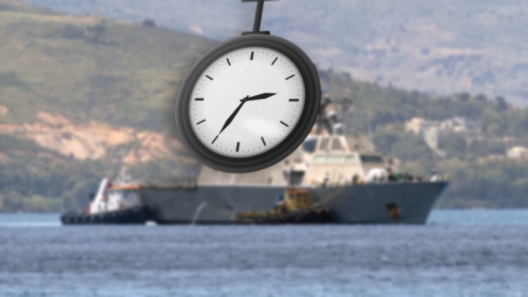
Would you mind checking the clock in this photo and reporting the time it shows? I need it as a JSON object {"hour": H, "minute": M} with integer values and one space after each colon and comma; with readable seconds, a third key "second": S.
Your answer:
{"hour": 2, "minute": 35}
